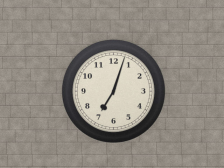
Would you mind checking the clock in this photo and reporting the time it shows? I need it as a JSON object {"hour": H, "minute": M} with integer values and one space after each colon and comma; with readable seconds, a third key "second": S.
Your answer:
{"hour": 7, "minute": 3}
